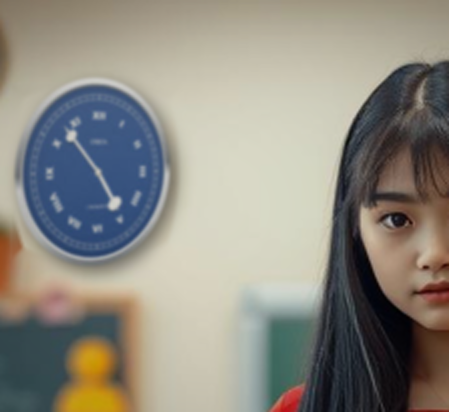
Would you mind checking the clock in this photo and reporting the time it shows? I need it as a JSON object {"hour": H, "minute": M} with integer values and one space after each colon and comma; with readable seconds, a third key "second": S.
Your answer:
{"hour": 4, "minute": 53}
